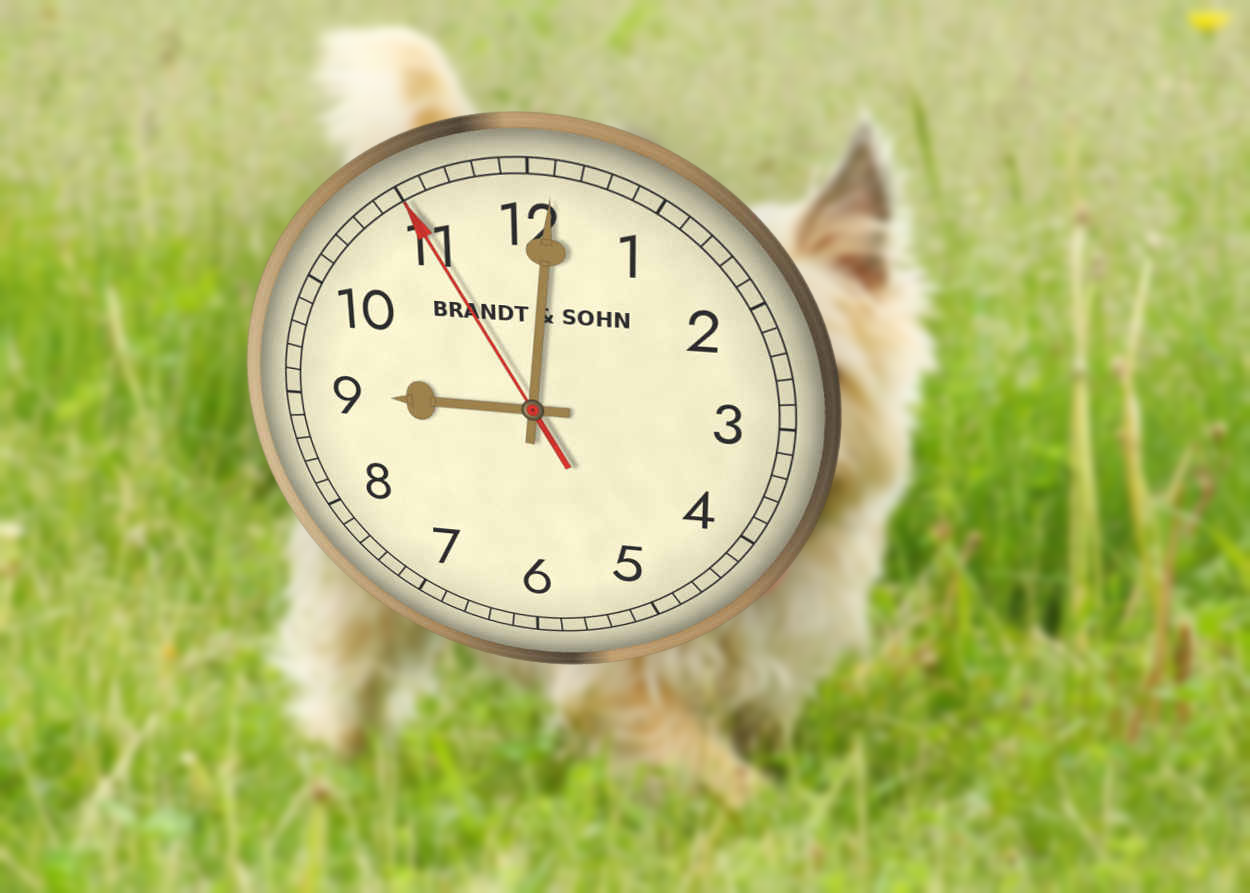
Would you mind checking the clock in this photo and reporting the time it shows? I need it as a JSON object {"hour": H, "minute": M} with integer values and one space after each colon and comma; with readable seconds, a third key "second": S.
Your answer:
{"hour": 9, "minute": 0, "second": 55}
